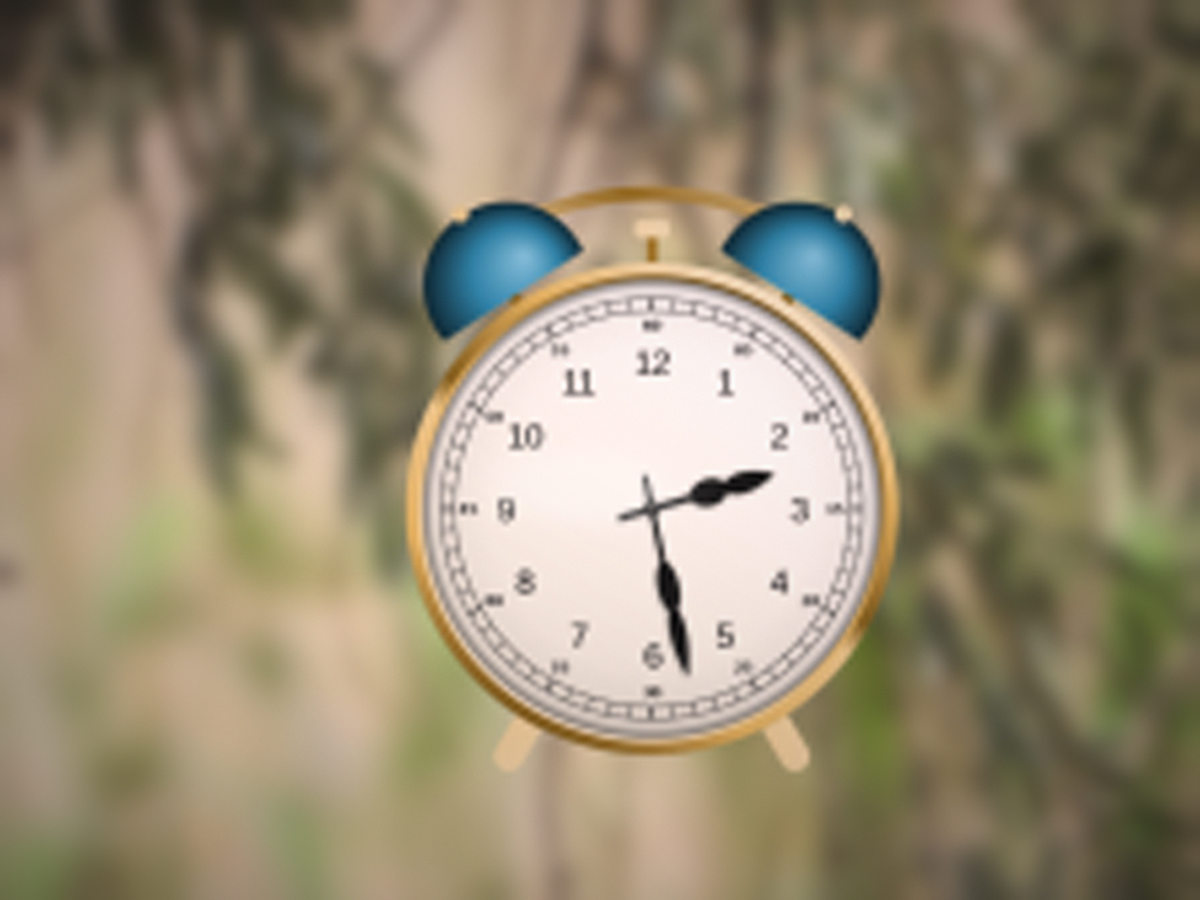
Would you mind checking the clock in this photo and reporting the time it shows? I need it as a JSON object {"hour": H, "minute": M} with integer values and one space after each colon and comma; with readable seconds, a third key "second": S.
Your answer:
{"hour": 2, "minute": 28}
